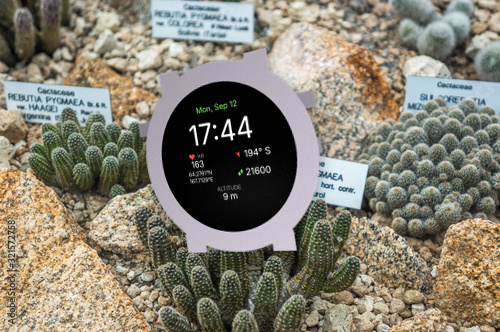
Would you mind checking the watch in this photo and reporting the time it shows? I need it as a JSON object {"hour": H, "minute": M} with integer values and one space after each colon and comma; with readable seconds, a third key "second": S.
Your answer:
{"hour": 17, "minute": 44}
